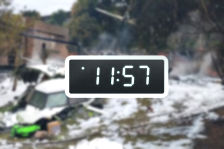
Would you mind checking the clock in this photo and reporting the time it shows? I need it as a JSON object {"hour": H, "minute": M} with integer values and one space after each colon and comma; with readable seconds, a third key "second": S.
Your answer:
{"hour": 11, "minute": 57}
